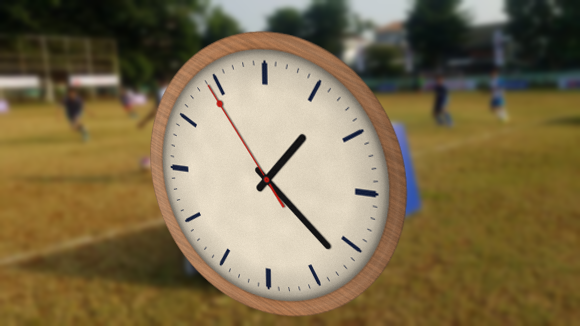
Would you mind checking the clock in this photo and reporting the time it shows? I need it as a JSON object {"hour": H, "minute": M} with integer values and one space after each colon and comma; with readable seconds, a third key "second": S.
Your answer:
{"hour": 1, "minute": 21, "second": 54}
